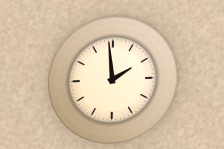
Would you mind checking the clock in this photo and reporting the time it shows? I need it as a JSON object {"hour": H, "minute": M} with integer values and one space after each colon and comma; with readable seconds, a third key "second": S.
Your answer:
{"hour": 1, "minute": 59}
